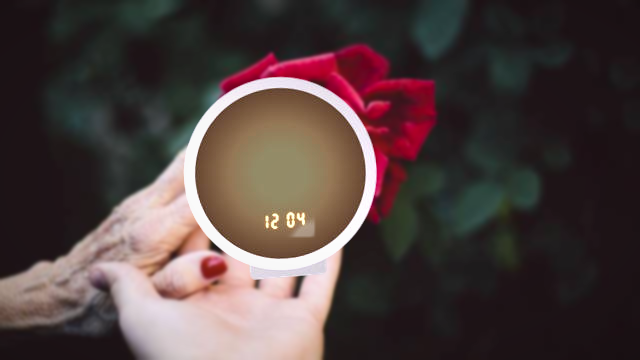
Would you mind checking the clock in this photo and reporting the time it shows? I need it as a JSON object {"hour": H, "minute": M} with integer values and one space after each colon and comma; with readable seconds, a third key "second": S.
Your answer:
{"hour": 12, "minute": 4}
